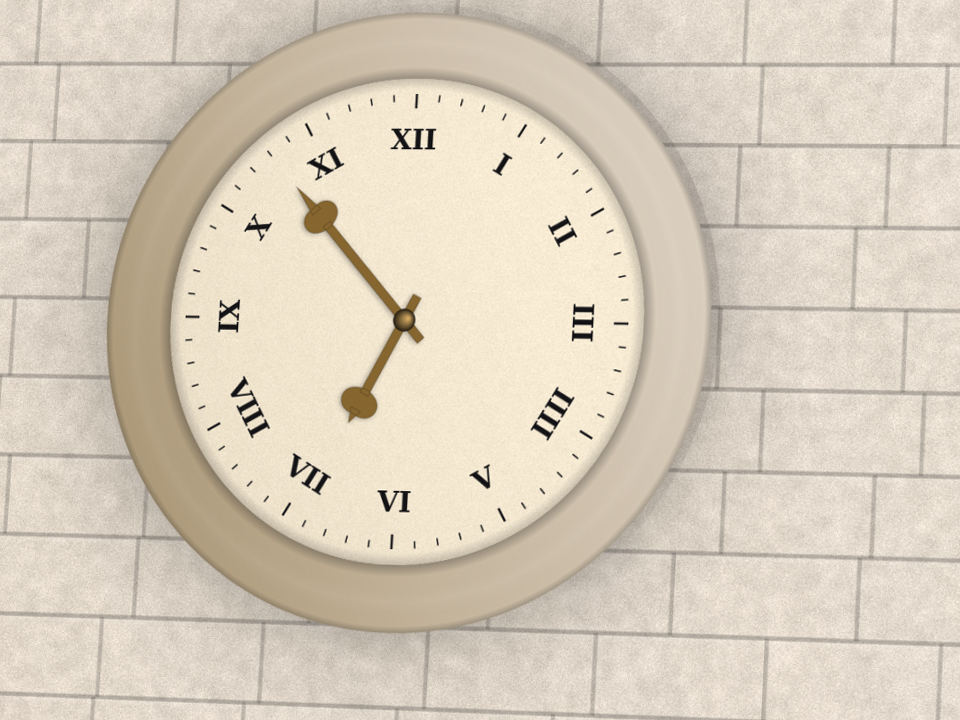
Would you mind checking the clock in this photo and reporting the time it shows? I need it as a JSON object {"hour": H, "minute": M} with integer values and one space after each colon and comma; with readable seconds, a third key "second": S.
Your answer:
{"hour": 6, "minute": 53}
